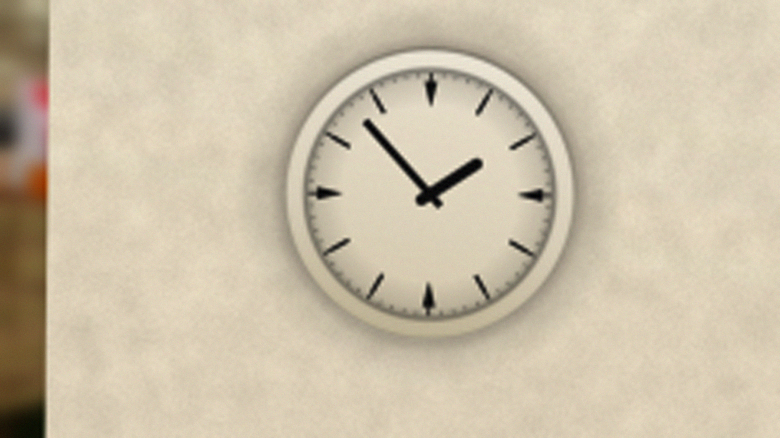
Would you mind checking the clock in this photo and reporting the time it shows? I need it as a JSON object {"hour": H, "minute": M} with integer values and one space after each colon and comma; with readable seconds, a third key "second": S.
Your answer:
{"hour": 1, "minute": 53}
